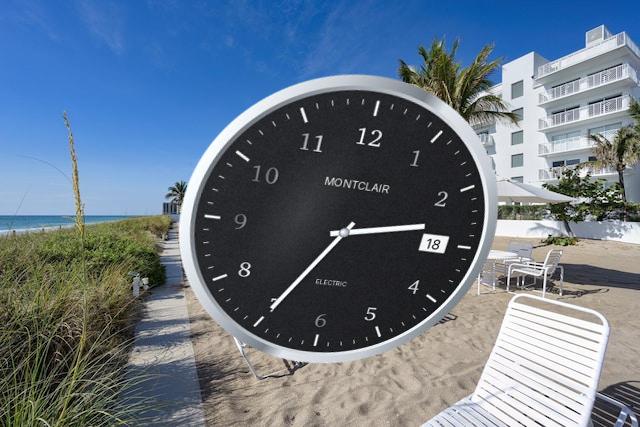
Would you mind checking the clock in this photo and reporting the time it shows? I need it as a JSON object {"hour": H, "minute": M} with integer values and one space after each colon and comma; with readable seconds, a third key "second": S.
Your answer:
{"hour": 2, "minute": 35}
